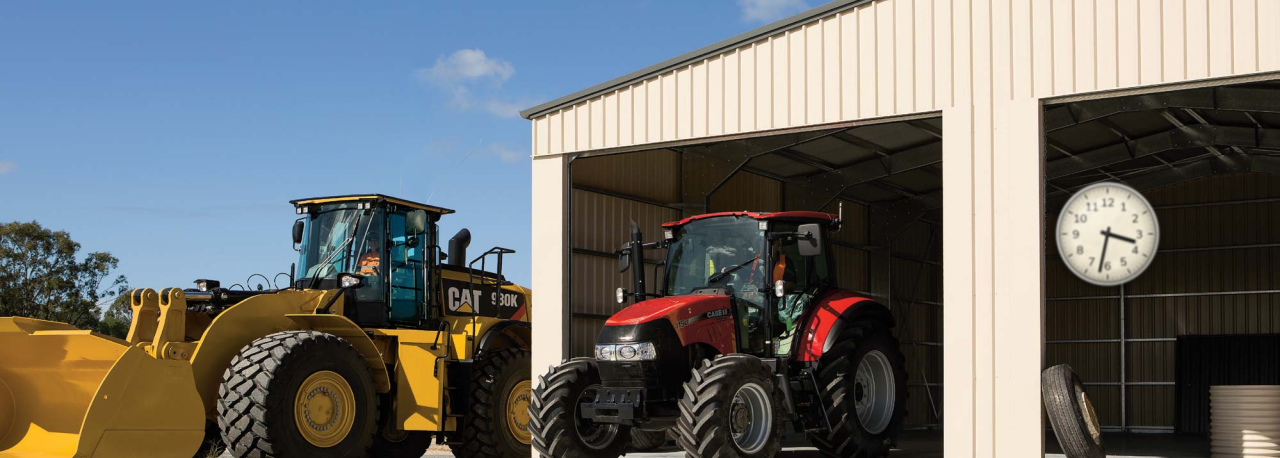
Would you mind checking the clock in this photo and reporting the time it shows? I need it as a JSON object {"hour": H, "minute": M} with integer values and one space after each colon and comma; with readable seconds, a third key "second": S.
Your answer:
{"hour": 3, "minute": 32}
